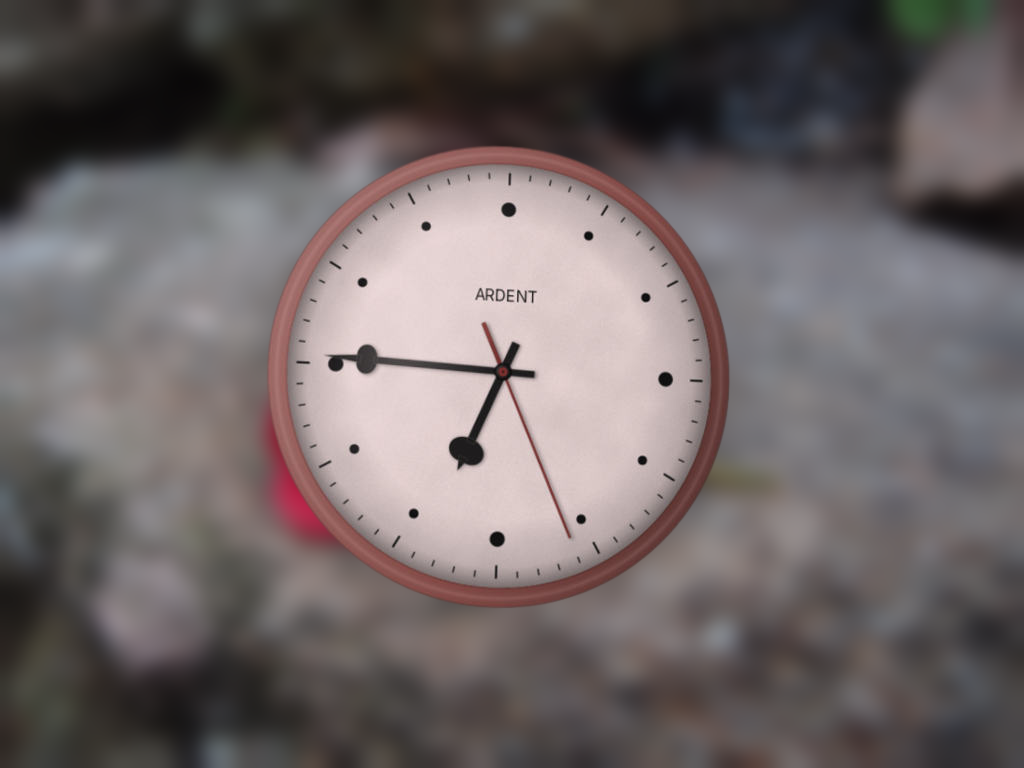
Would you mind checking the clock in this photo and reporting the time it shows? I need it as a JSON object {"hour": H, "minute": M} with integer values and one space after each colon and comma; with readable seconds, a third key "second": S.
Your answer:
{"hour": 6, "minute": 45, "second": 26}
